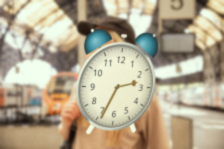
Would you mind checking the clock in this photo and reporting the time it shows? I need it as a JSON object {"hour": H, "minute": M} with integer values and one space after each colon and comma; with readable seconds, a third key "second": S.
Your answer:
{"hour": 2, "minute": 34}
